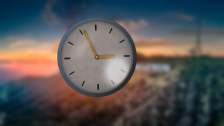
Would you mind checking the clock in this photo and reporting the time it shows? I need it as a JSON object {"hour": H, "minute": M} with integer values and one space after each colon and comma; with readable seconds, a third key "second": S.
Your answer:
{"hour": 2, "minute": 56}
